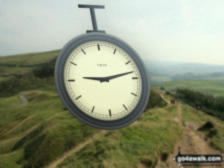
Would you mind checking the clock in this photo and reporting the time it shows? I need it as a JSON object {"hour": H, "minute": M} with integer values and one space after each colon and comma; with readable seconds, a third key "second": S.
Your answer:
{"hour": 9, "minute": 13}
